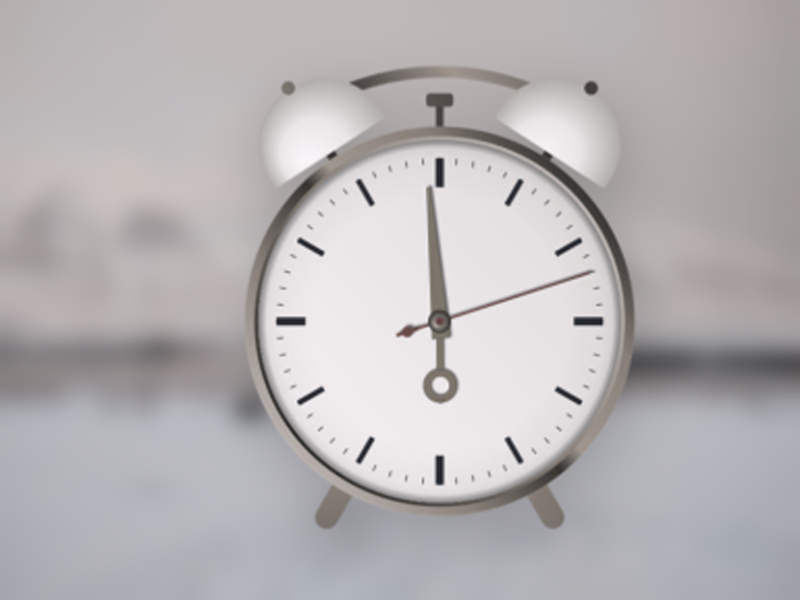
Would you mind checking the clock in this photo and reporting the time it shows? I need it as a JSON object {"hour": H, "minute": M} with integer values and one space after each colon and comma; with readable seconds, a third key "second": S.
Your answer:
{"hour": 5, "minute": 59, "second": 12}
